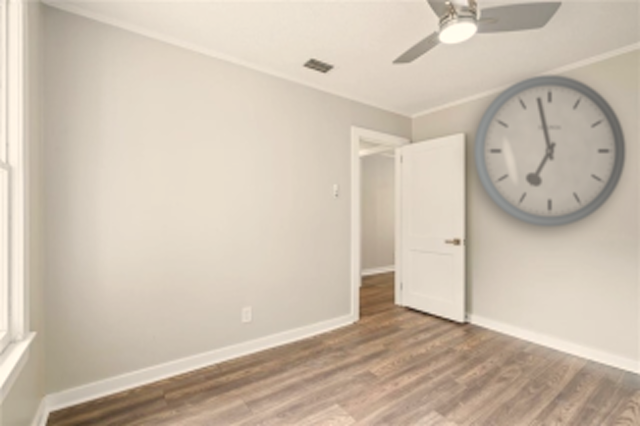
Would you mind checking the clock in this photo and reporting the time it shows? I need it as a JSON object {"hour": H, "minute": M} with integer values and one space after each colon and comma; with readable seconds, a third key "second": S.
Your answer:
{"hour": 6, "minute": 58}
